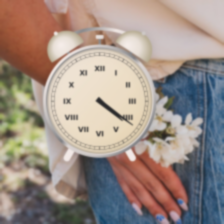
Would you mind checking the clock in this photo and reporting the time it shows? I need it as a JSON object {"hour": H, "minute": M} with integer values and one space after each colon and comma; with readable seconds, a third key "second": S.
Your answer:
{"hour": 4, "minute": 21}
